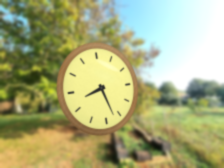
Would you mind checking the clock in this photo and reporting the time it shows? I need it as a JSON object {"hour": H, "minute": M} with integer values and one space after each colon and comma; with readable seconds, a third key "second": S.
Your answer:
{"hour": 8, "minute": 27}
